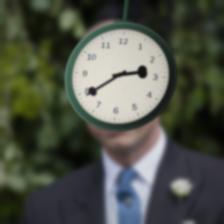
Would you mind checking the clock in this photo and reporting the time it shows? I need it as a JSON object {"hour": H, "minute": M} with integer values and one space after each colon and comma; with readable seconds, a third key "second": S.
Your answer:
{"hour": 2, "minute": 39}
